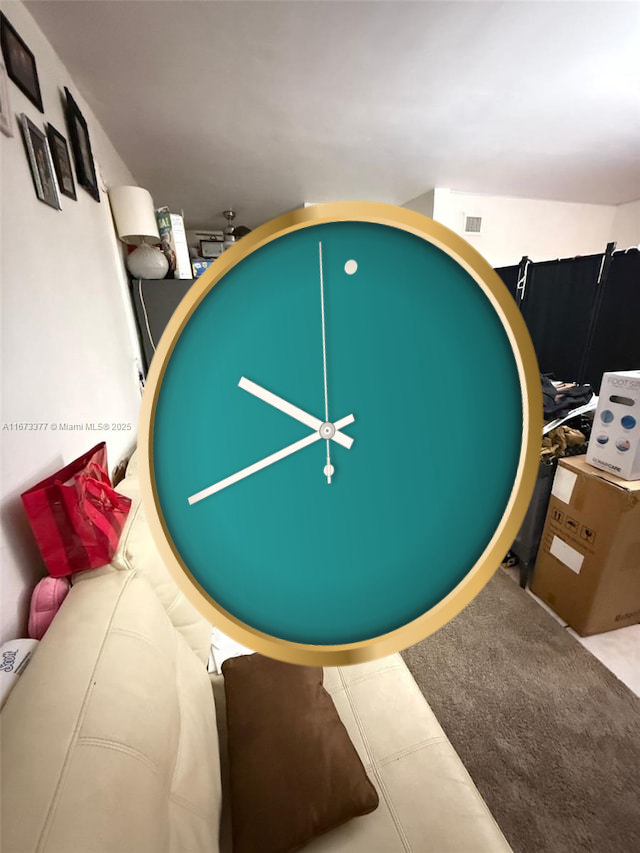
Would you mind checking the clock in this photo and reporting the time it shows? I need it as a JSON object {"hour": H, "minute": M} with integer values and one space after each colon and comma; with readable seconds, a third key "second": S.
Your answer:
{"hour": 9, "minute": 39, "second": 58}
